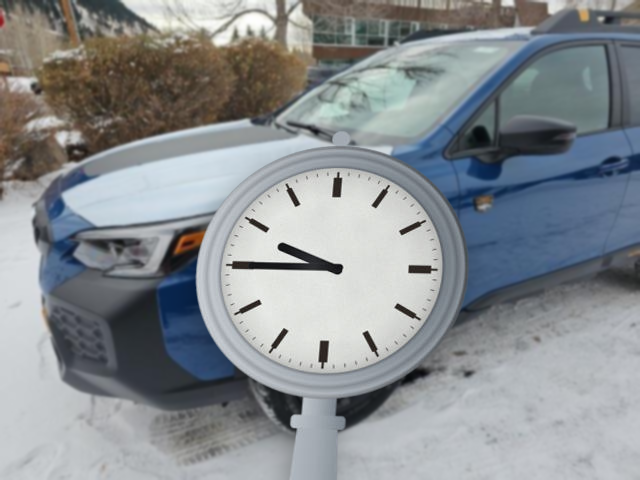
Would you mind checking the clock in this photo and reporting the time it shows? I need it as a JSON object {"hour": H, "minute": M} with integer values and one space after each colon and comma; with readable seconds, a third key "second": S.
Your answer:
{"hour": 9, "minute": 45}
